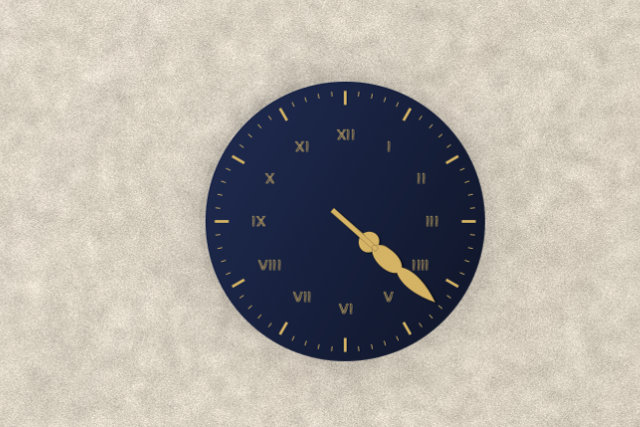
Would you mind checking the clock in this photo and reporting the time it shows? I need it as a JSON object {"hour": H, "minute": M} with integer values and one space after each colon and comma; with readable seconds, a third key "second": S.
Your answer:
{"hour": 4, "minute": 22}
